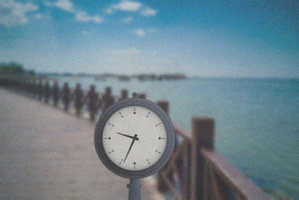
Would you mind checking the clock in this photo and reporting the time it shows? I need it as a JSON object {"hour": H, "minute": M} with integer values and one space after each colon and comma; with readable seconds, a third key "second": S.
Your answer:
{"hour": 9, "minute": 34}
